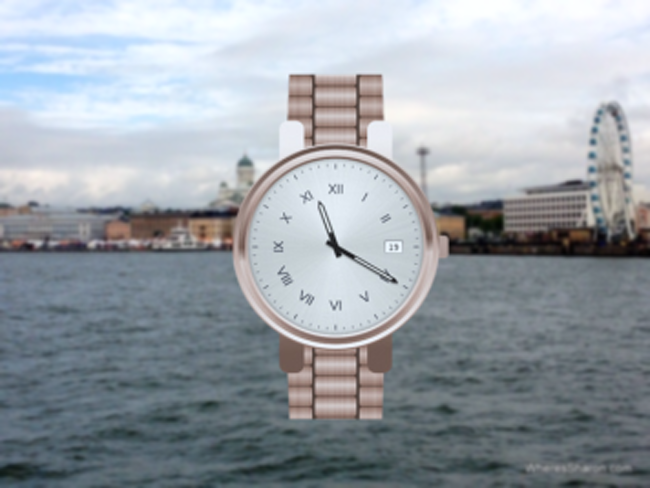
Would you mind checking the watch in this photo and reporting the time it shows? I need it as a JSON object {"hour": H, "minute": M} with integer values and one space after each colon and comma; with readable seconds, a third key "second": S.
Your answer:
{"hour": 11, "minute": 20}
